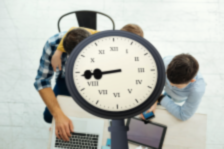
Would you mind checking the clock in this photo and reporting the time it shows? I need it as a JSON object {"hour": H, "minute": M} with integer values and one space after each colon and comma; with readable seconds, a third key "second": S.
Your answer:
{"hour": 8, "minute": 44}
